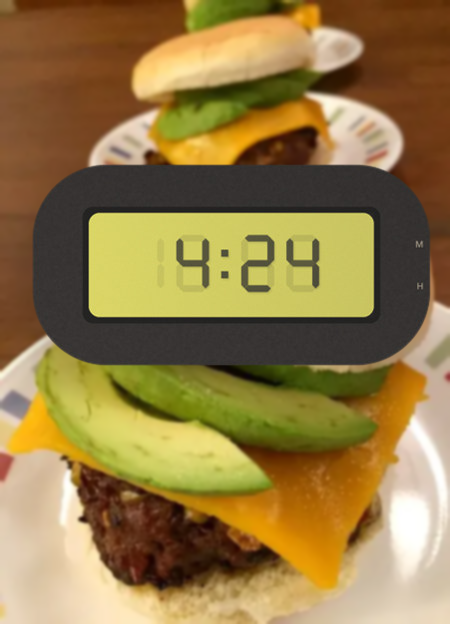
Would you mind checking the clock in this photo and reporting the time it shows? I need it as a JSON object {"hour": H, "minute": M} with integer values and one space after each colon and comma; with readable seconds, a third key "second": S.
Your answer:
{"hour": 4, "minute": 24}
